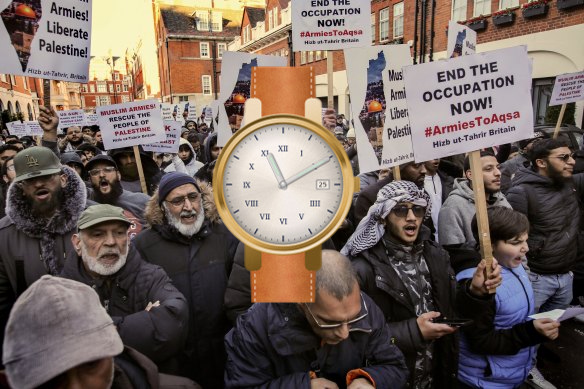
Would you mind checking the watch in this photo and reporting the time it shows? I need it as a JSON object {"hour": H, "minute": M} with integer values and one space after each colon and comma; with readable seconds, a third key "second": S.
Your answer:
{"hour": 11, "minute": 10}
